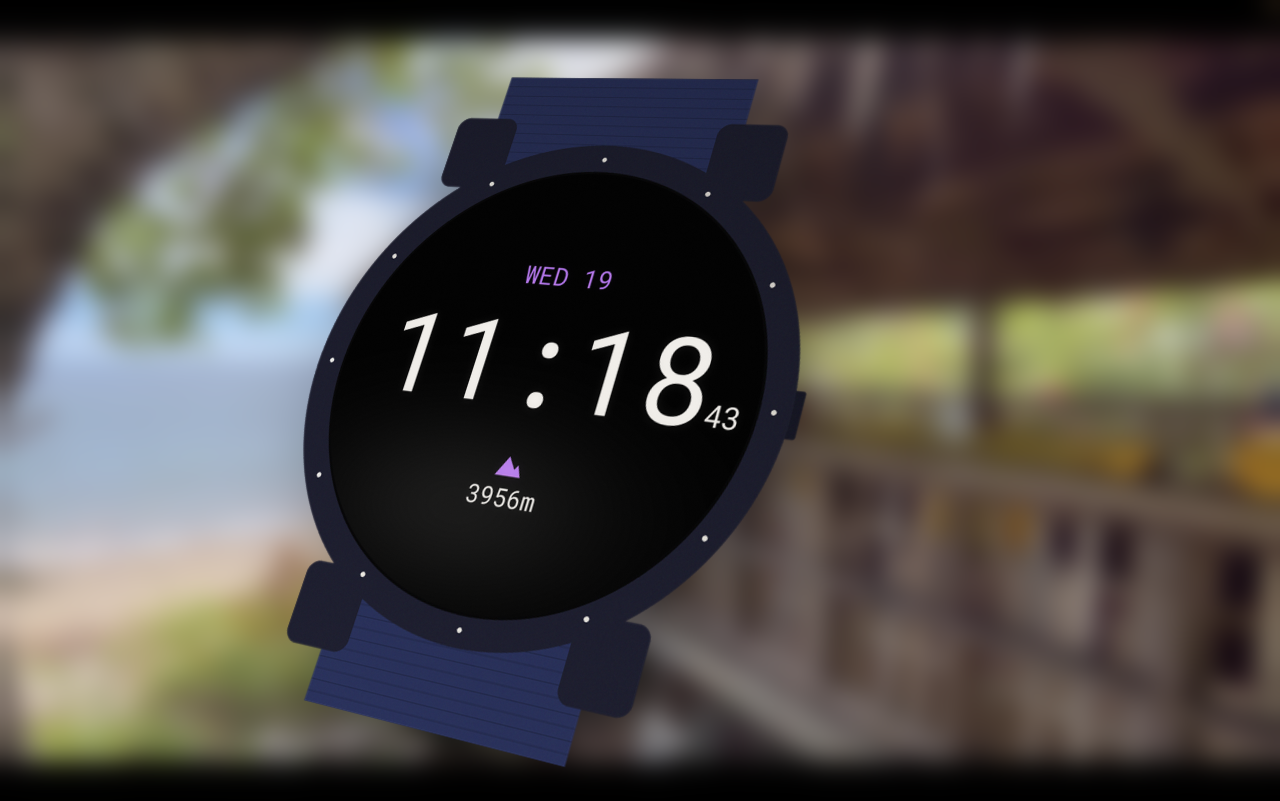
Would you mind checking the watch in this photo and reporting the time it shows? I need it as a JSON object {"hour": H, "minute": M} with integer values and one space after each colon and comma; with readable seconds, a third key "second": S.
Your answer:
{"hour": 11, "minute": 18, "second": 43}
